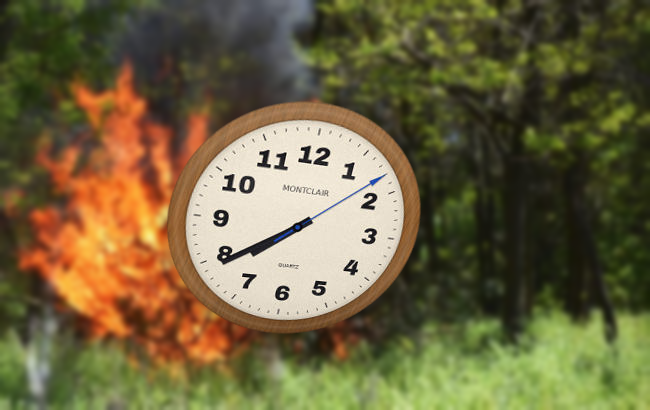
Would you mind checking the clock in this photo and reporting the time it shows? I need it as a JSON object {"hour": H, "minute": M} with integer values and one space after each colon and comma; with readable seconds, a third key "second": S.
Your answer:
{"hour": 7, "minute": 39, "second": 8}
